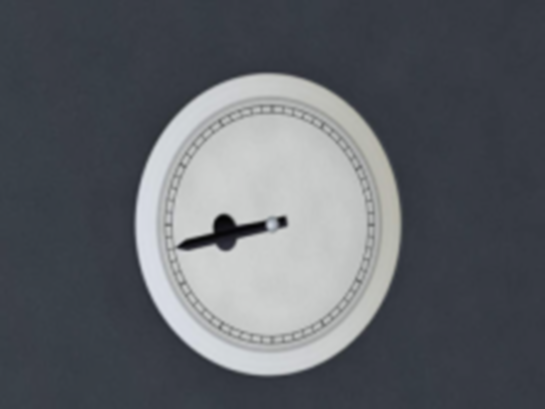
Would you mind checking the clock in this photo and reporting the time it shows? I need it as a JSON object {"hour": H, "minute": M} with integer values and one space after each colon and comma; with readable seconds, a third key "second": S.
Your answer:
{"hour": 8, "minute": 43}
